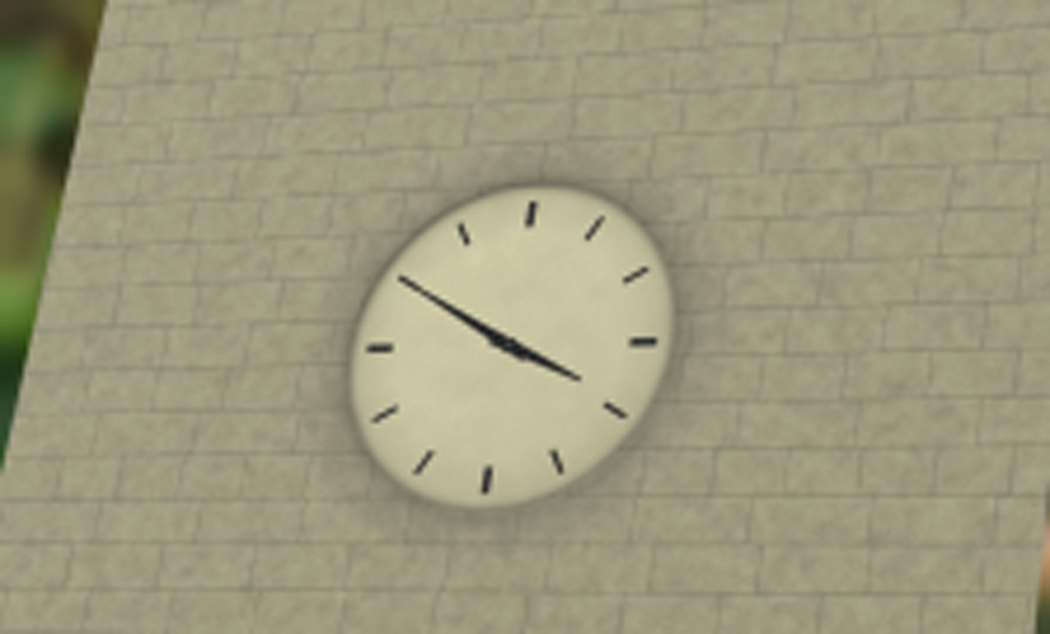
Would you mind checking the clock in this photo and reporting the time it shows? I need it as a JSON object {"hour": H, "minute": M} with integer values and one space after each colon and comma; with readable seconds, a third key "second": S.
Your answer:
{"hour": 3, "minute": 50}
